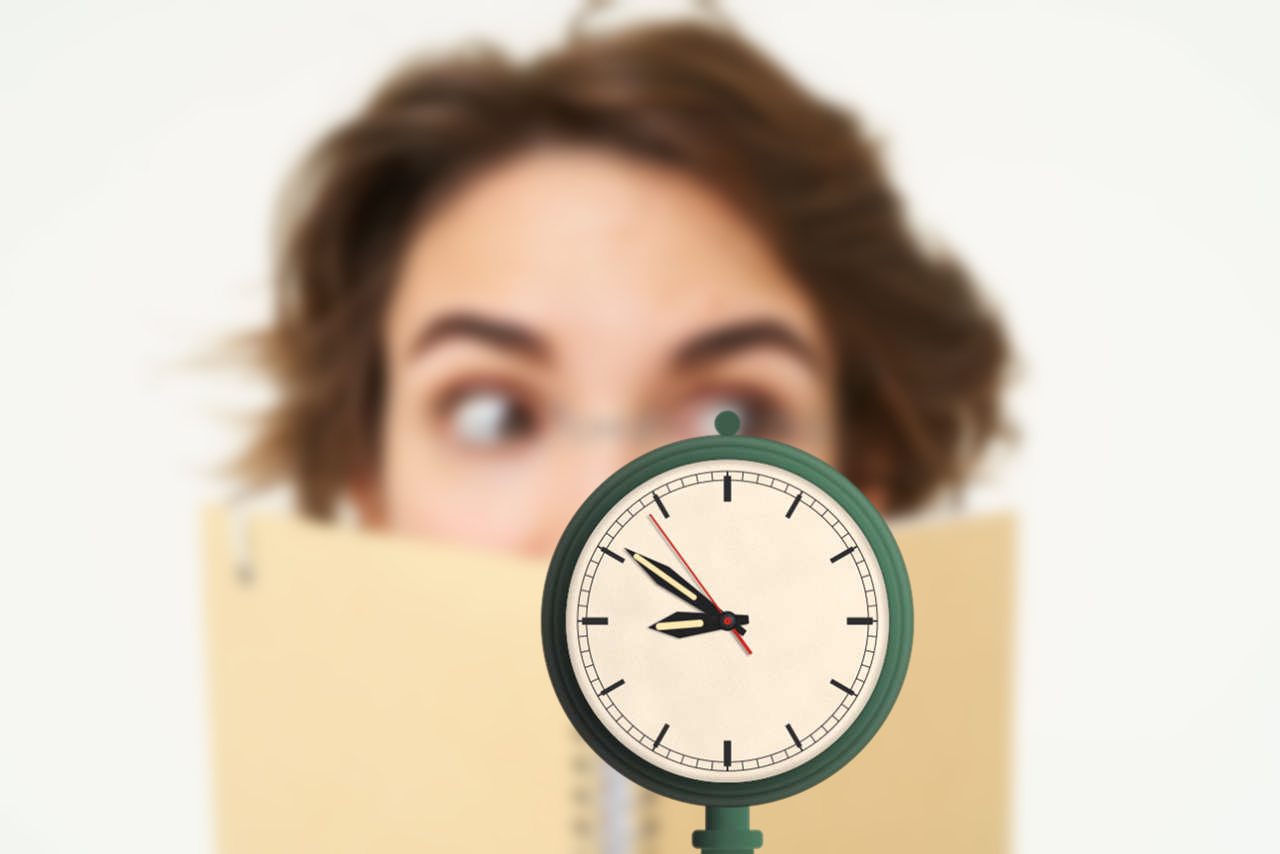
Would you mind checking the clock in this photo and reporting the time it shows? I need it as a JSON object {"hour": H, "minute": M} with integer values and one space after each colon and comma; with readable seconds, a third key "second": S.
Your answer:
{"hour": 8, "minute": 50, "second": 54}
